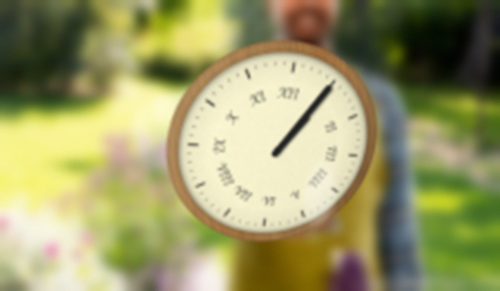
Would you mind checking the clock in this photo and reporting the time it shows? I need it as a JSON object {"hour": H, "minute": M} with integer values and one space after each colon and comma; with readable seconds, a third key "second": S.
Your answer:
{"hour": 1, "minute": 5}
